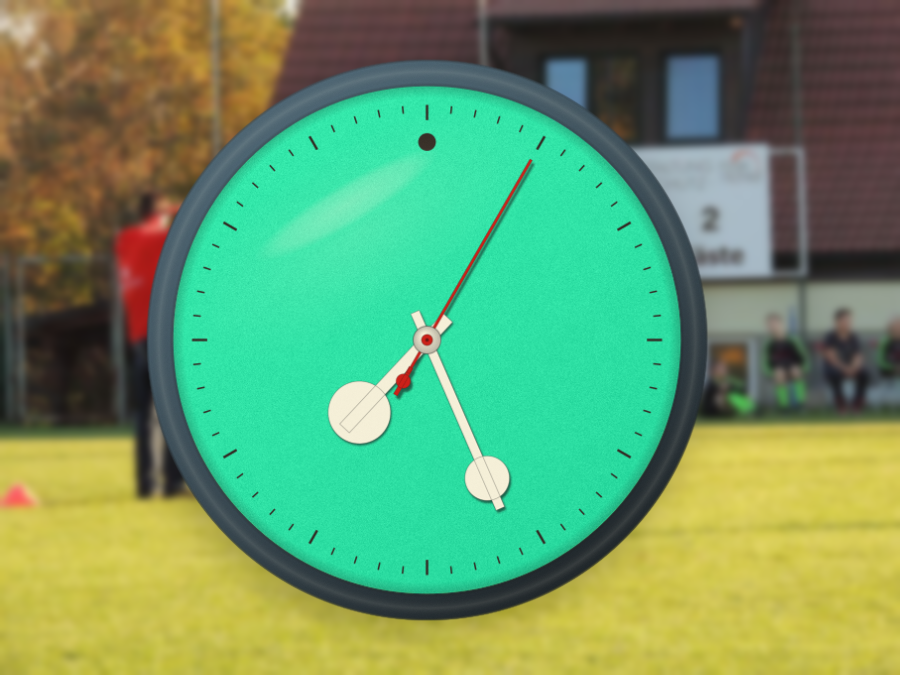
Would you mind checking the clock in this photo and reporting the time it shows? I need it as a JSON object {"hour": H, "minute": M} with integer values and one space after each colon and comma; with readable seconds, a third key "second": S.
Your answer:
{"hour": 7, "minute": 26, "second": 5}
